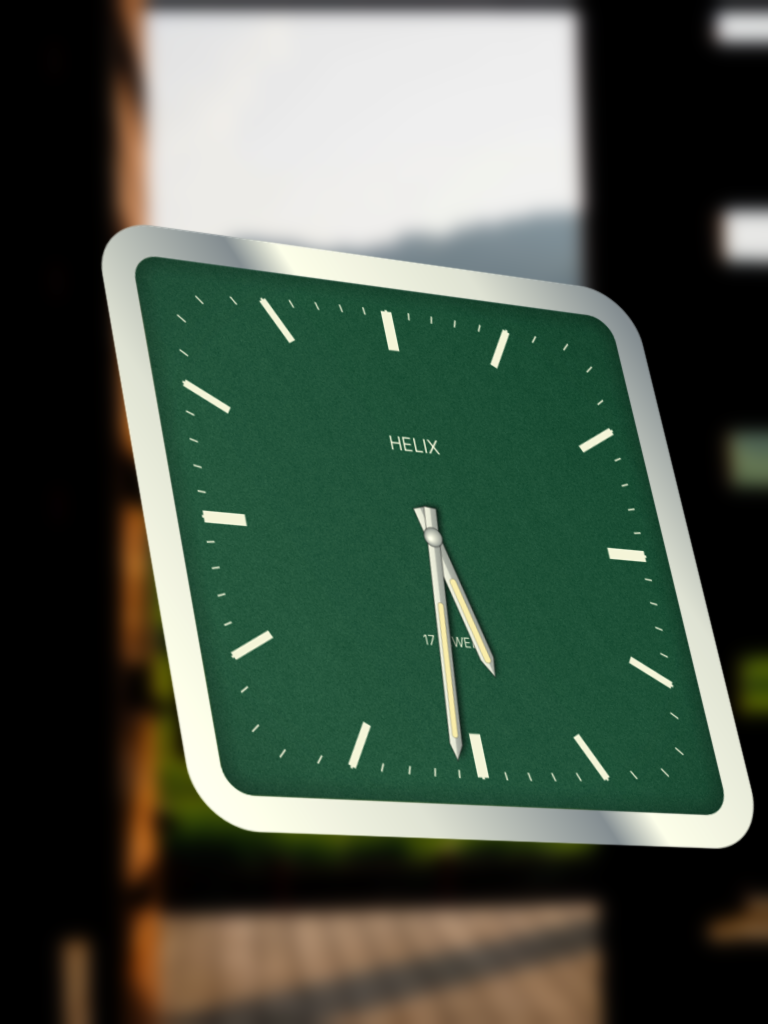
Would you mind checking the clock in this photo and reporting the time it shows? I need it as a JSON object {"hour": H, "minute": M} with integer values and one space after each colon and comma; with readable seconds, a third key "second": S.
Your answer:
{"hour": 5, "minute": 31}
